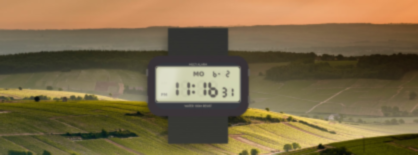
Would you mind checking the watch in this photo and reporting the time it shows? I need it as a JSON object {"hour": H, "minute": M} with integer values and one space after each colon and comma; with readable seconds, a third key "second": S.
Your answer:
{"hour": 11, "minute": 16, "second": 31}
